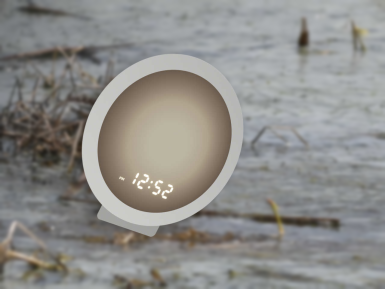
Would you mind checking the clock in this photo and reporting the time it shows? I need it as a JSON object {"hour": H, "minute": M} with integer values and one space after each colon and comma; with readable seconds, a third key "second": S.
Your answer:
{"hour": 12, "minute": 52}
